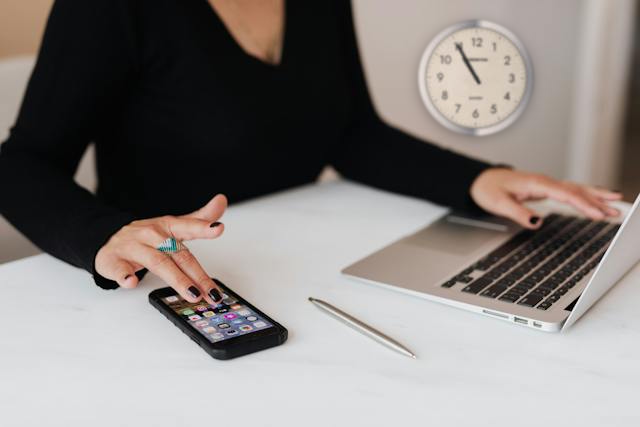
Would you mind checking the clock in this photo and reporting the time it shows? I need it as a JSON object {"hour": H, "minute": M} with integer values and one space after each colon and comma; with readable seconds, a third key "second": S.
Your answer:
{"hour": 10, "minute": 55}
